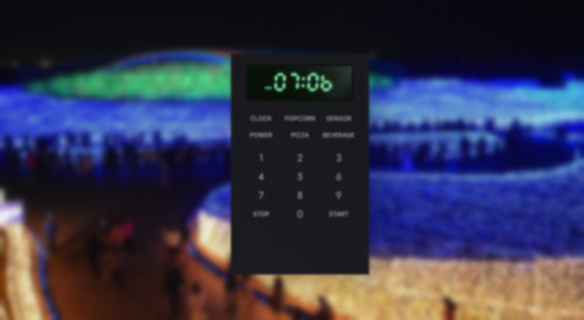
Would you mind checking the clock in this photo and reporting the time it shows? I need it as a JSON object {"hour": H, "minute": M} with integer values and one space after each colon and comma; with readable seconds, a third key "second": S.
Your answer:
{"hour": 7, "minute": 6}
